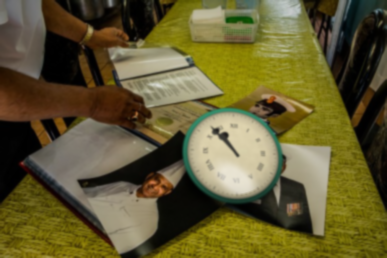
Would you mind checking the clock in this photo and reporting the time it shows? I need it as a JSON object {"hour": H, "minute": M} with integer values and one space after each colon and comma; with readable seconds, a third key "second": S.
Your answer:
{"hour": 10, "minute": 53}
